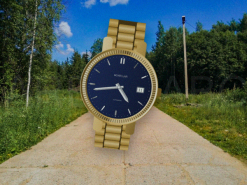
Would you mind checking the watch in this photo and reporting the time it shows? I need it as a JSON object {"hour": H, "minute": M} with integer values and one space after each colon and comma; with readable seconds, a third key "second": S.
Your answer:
{"hour": 4, "minute": 43}
